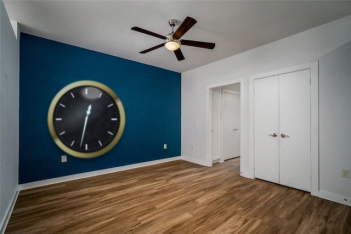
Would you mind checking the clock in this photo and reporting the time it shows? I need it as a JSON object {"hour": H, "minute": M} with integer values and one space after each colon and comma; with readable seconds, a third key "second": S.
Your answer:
{"hour": 12, "minute": 32}
